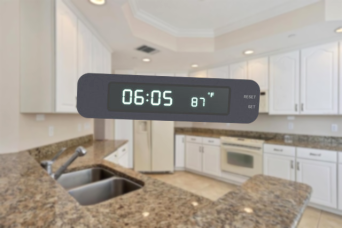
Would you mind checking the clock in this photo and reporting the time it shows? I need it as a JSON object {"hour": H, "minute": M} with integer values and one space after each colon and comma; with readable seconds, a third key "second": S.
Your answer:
{"hour": 6, "minute": 5}
